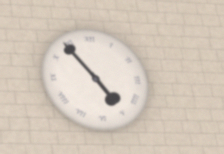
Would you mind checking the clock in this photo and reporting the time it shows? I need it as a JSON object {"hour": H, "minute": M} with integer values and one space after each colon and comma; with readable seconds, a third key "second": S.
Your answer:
{"hour": 4, "minute": 54}
